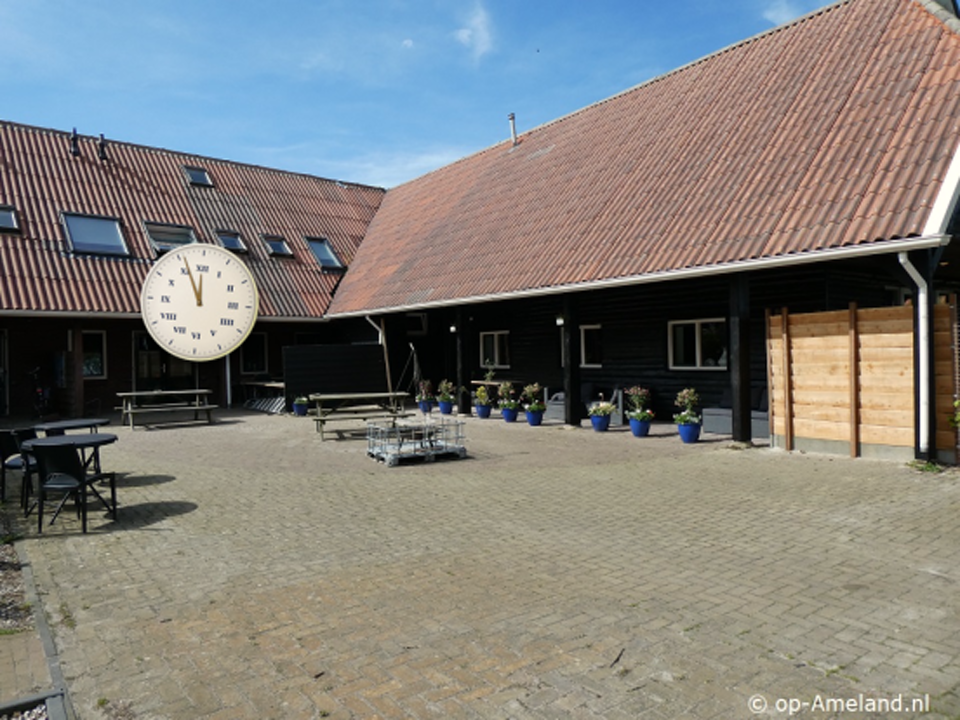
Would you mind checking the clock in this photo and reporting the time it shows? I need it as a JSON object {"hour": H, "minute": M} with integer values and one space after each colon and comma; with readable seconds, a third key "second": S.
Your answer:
{"hour": 11, "minute": 56}
